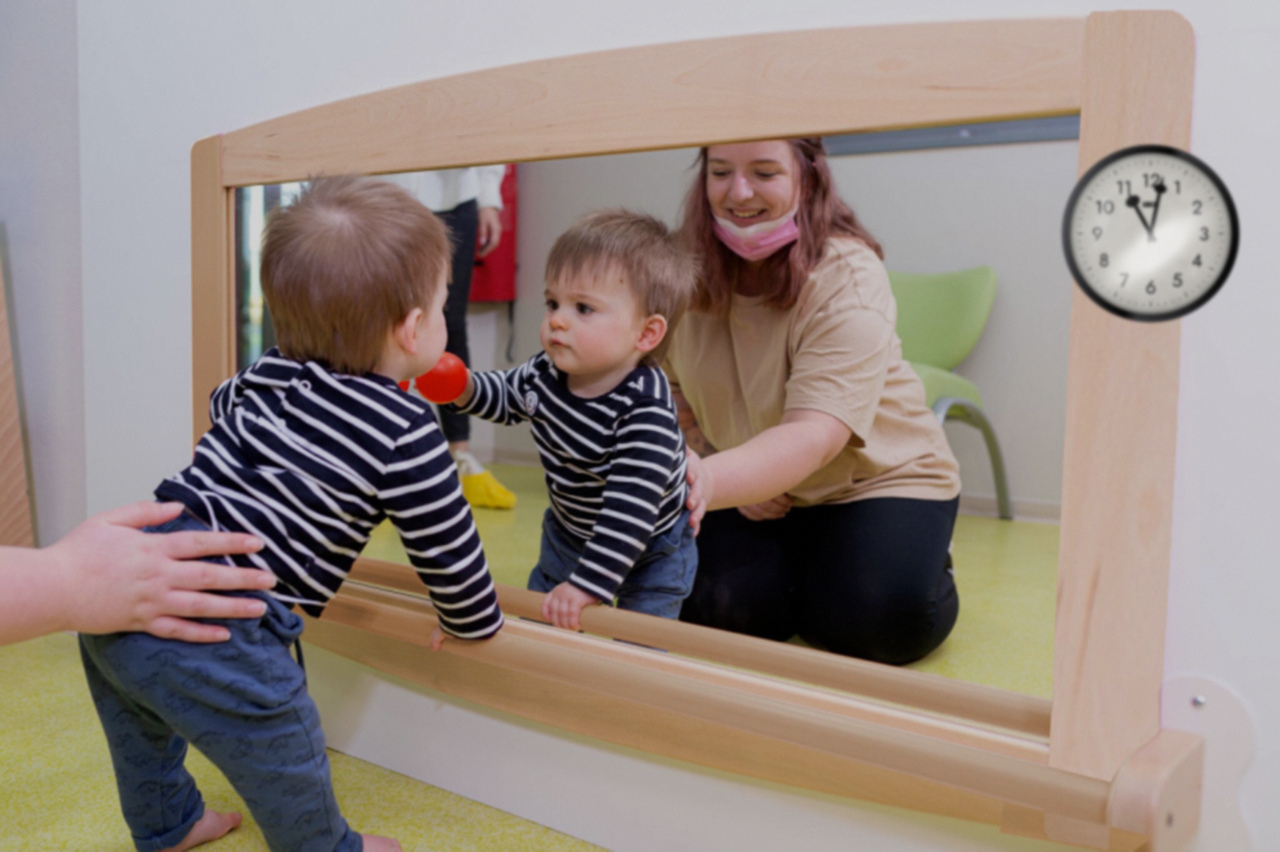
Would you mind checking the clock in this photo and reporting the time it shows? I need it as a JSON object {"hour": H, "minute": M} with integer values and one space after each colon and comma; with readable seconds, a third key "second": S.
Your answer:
{"hour": 11, "minute": 2}
